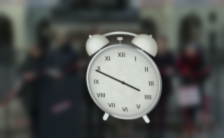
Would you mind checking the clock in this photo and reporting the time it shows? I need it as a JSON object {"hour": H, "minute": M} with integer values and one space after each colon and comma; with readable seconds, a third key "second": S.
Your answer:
{"hour": 3, "minute": 49}
